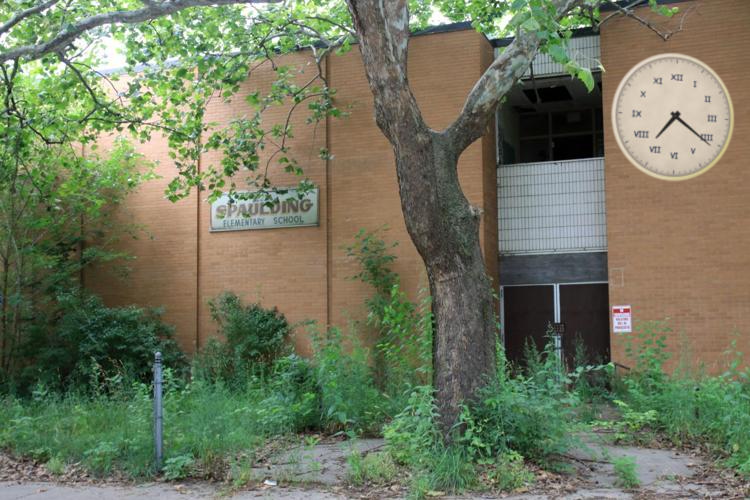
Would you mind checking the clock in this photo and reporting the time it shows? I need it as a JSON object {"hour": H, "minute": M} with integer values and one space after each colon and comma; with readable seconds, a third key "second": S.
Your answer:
{"hour": 7, "minute": 21}
